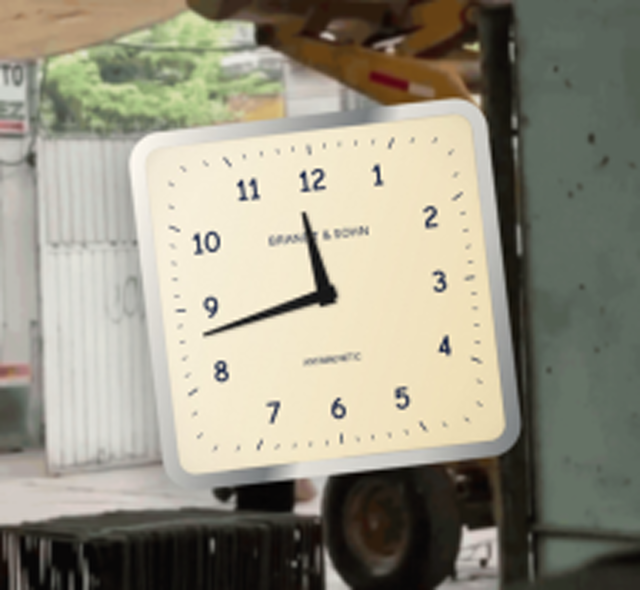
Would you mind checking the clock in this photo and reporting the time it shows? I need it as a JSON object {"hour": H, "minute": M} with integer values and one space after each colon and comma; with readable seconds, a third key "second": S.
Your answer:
{"hour": 11, "minute": 43}
